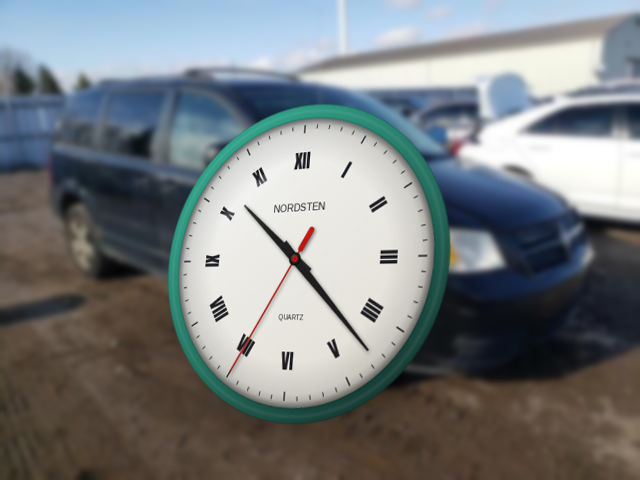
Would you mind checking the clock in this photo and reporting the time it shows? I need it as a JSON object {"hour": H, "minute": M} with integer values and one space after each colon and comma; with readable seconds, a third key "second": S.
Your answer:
{"hour": 10, "minute": 22, "second": 35}
